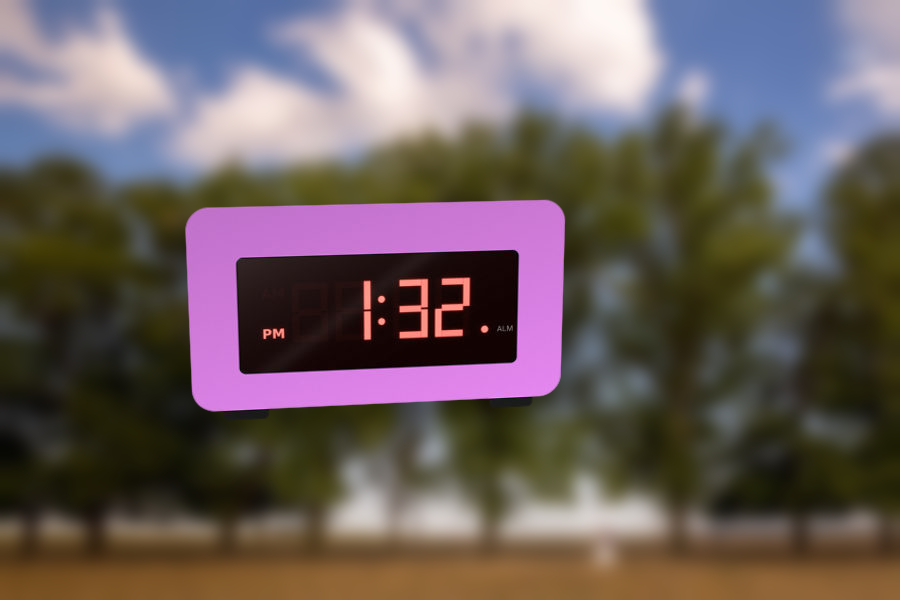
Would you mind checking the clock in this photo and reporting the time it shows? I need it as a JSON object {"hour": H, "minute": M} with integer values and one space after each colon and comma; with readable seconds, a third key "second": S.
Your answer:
{"hour": 1, "minute": 32}
